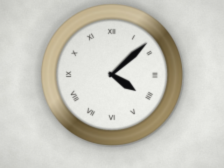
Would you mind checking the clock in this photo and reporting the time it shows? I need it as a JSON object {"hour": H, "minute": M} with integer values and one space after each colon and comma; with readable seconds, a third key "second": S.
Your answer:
{"hour": 4, "minute": 8}
